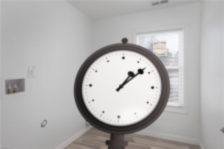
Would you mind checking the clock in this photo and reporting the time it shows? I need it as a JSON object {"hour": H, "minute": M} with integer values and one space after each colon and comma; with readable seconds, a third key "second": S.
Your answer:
{"hour": 1, "minute": 8}
